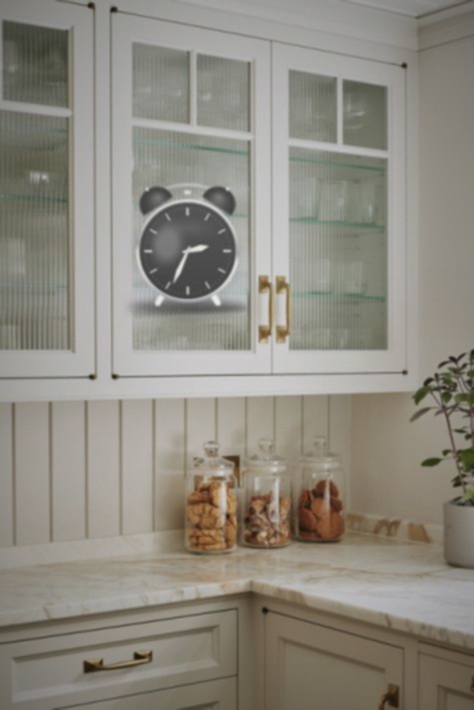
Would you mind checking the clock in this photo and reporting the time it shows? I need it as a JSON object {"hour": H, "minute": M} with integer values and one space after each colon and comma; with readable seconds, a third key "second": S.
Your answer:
{"hour": 2, "minute": 34}
